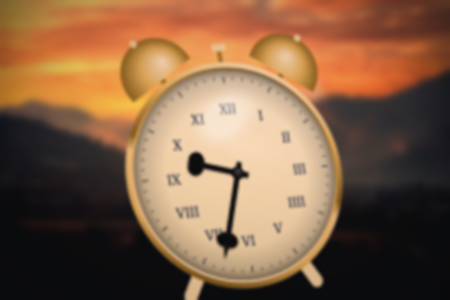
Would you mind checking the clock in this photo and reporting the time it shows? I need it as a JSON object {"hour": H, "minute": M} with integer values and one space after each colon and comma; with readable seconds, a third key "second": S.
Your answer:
{"hour": 9, "minute": 33}
